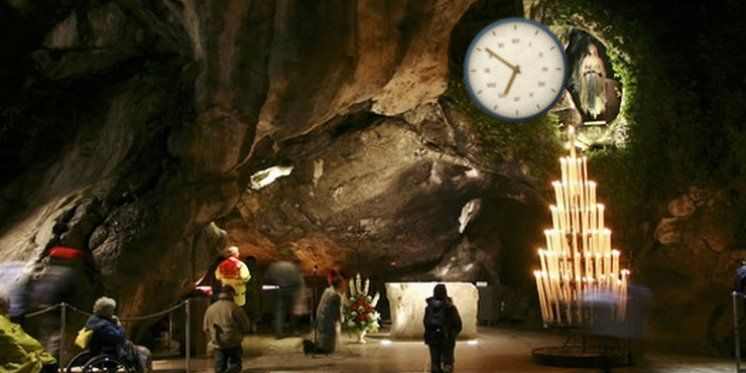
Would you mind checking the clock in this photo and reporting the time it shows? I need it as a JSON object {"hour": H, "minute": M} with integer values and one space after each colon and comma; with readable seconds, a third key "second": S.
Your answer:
{"hour": 6, "minute": 51}
